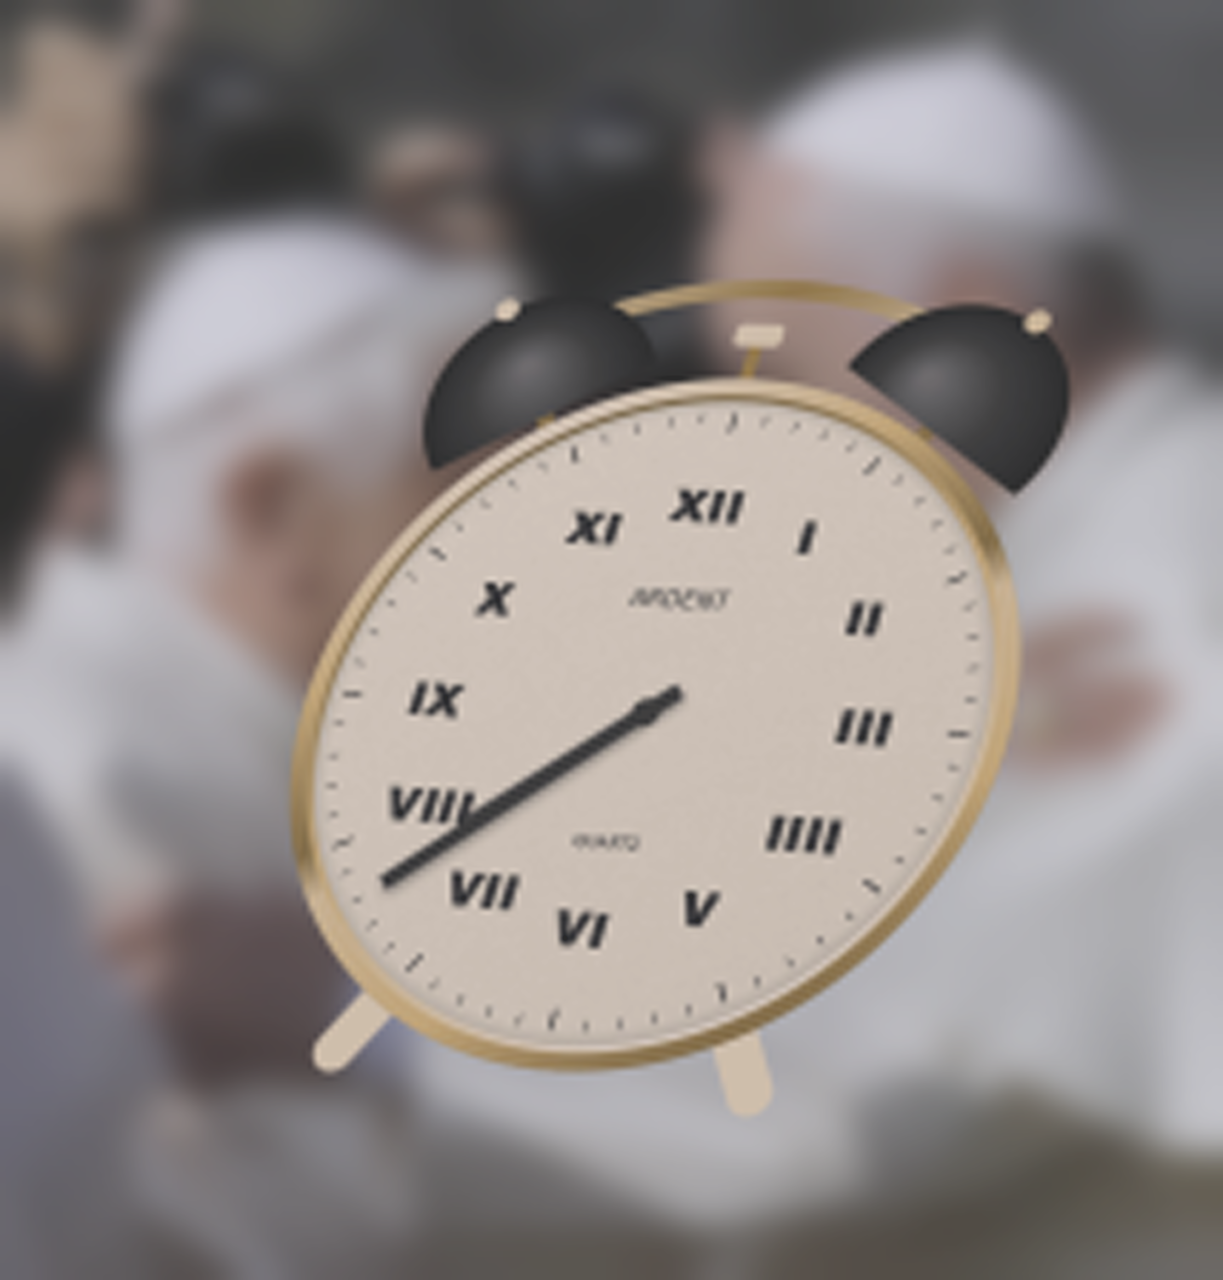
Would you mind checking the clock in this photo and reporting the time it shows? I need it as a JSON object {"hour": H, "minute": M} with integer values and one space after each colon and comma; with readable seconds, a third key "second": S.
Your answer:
{"hour": 7, "minute": 38}
